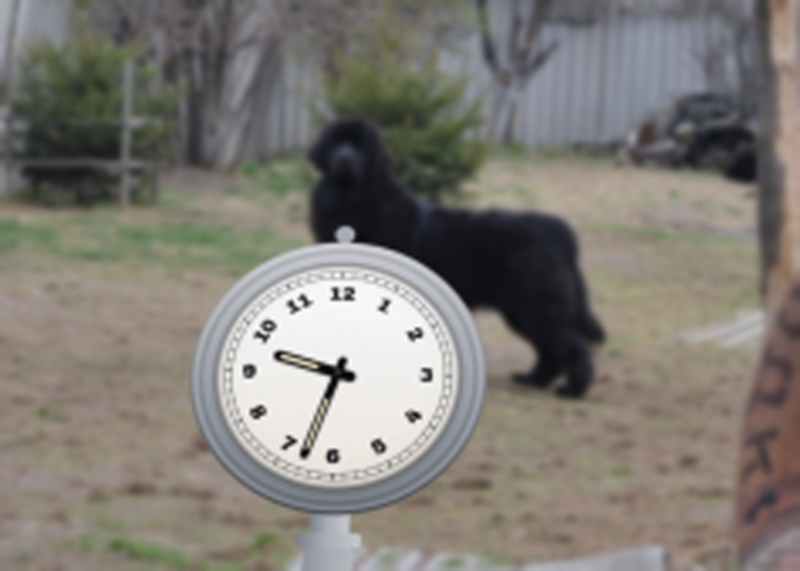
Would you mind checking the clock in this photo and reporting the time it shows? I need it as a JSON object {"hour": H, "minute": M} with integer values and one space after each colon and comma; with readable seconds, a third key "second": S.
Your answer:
{"hour": 9, "minute": 33}
